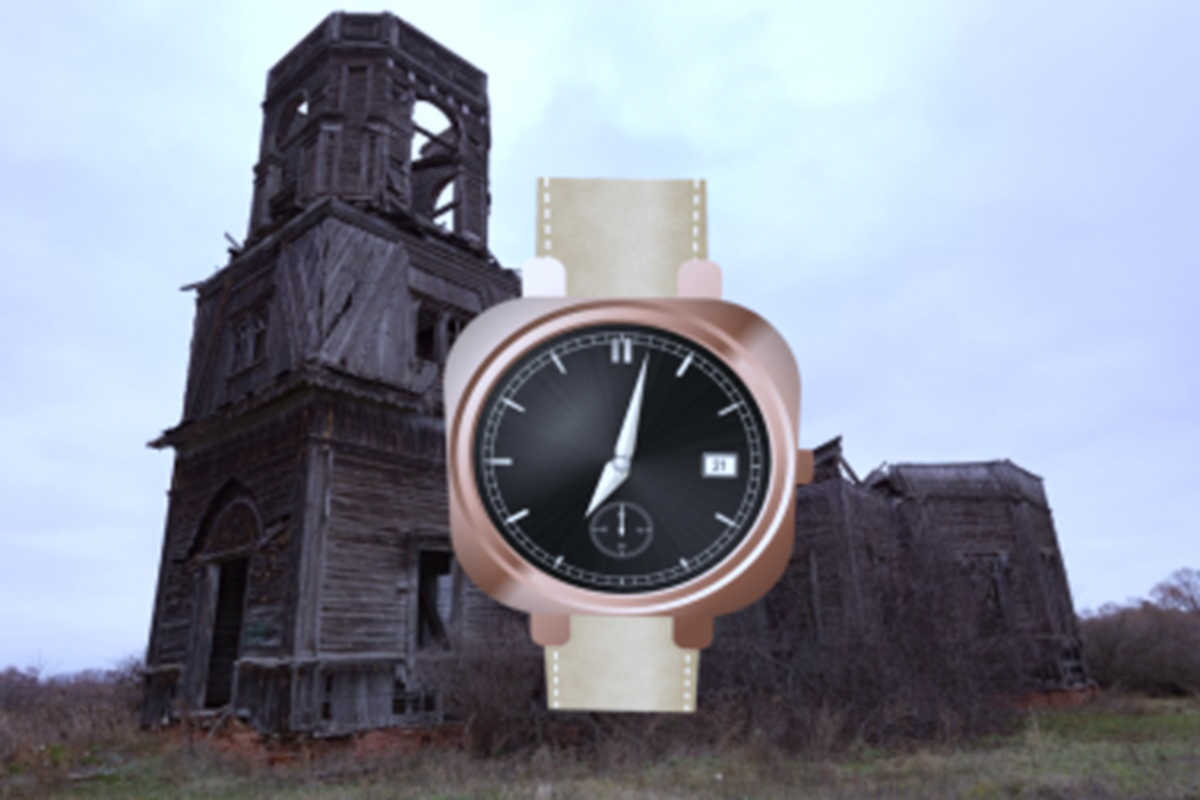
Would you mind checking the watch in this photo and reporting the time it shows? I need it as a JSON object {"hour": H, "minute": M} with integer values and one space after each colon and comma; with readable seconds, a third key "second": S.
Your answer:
{"hour": 7, "minute": 2}
